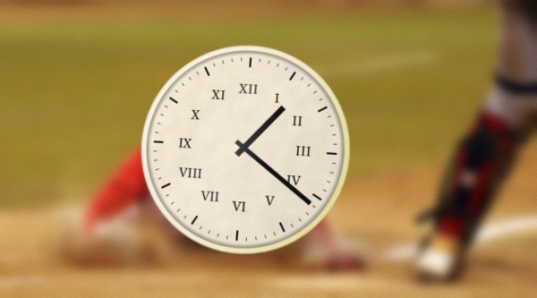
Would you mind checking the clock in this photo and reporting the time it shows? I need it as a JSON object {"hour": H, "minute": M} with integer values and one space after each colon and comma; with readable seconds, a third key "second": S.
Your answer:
{"hour": 1, "minute": 21}
